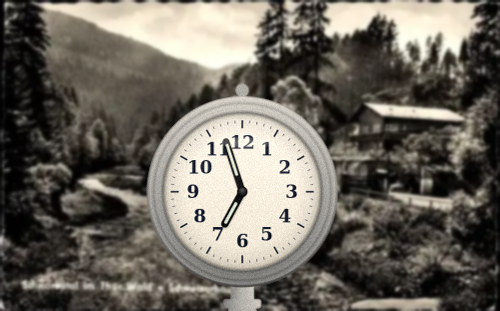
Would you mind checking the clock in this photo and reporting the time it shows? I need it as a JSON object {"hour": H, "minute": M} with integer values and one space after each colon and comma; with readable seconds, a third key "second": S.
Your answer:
{"hour": 6, "minute": 57}
